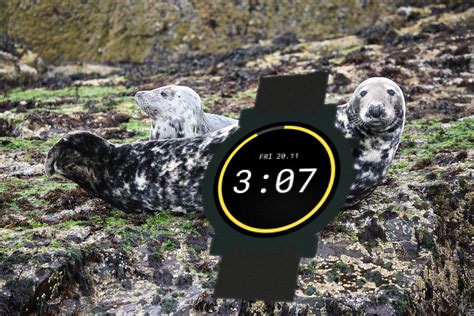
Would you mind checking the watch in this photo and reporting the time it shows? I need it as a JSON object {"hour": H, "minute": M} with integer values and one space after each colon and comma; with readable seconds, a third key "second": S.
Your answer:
{"hour": 3, "minute": 7}
